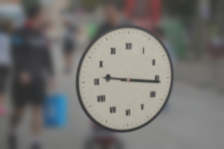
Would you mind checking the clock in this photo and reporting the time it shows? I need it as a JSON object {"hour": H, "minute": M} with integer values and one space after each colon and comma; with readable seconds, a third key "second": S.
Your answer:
{"hour": 9, "minute": 16}
